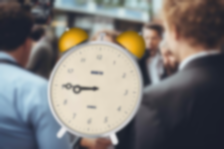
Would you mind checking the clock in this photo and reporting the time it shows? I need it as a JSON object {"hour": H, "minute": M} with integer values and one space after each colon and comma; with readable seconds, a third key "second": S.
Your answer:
{"hour": 8, "minute": 45}
